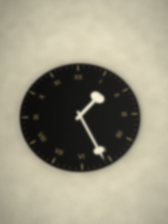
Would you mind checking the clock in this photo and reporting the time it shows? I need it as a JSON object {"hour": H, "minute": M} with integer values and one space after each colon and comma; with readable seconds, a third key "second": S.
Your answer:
{"hour": 1, "minute": 26}
